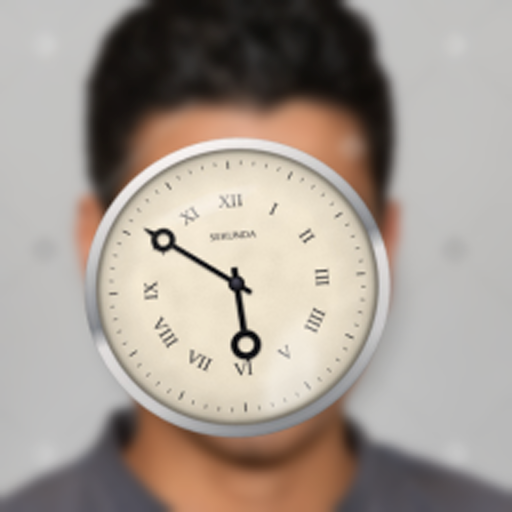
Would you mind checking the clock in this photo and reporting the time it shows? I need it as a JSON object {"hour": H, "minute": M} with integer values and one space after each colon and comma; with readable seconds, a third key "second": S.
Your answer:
{"hour": 5, "minute": 51}
